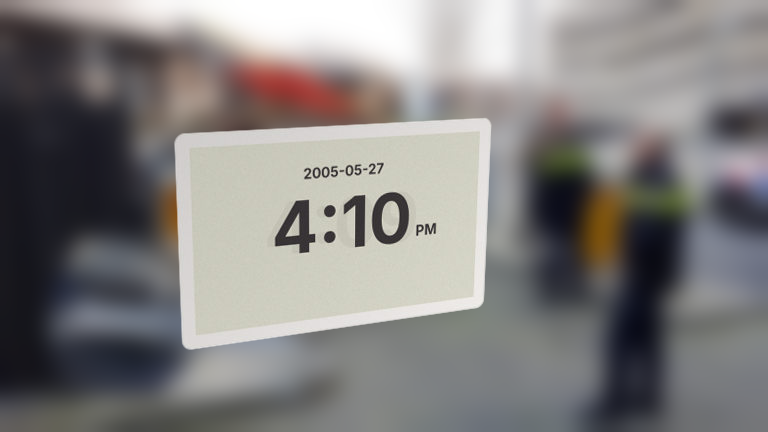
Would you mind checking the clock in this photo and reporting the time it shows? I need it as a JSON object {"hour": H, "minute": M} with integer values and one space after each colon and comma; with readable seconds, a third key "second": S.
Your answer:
{"hour": 4, "minute": 10}
